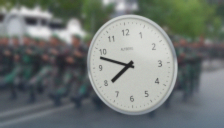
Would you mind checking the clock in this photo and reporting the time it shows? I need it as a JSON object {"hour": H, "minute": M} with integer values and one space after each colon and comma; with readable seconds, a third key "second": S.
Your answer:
{"hour": 7, "minute": 48}
